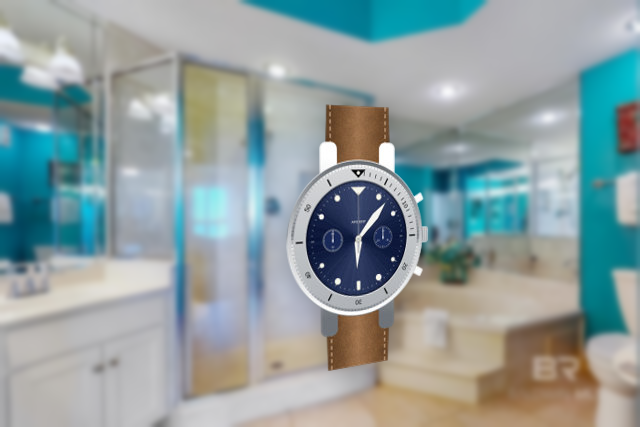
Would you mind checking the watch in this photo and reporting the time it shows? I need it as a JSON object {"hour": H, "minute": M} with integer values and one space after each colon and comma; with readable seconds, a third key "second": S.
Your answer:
{"hour": 6, "minute": 7}
